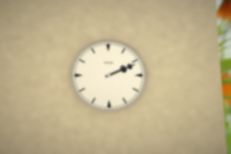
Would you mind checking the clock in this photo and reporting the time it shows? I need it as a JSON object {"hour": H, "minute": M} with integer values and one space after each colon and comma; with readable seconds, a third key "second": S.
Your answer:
{"hour": 2, "minute": 11}
